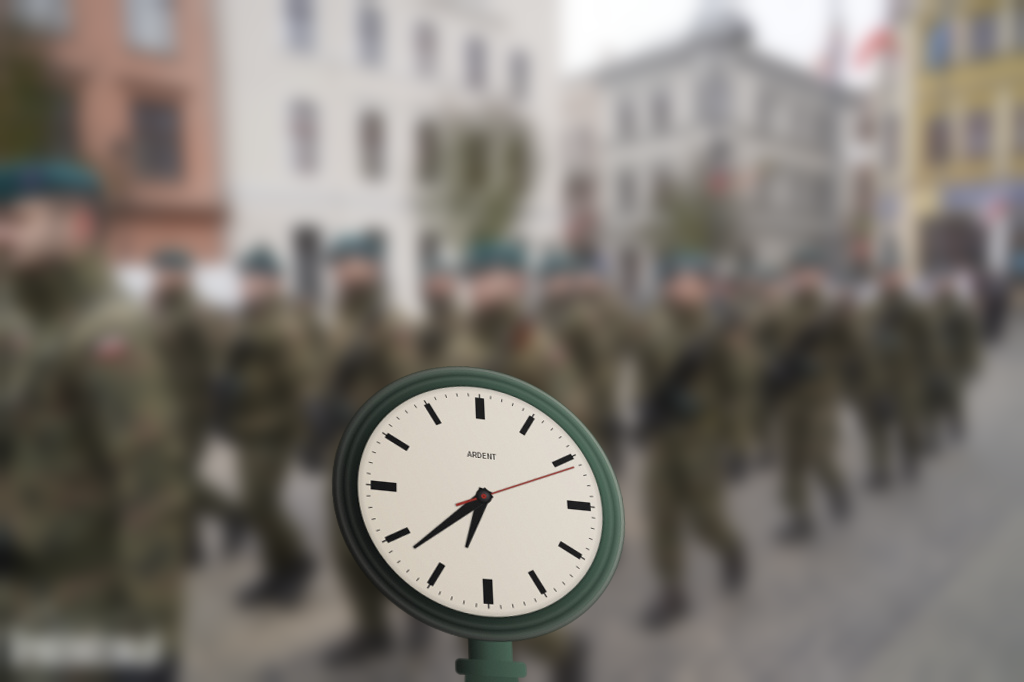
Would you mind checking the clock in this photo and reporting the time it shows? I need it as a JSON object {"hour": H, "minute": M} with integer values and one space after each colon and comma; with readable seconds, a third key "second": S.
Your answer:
{"hour": 6, "minute": 38, "second": 11}
